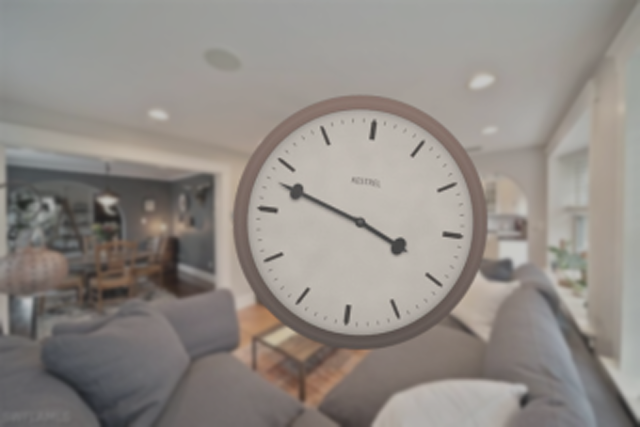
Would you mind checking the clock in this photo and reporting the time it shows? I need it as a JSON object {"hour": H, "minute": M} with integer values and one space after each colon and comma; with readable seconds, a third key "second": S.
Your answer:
{"hour": 3, "minute": 48}
